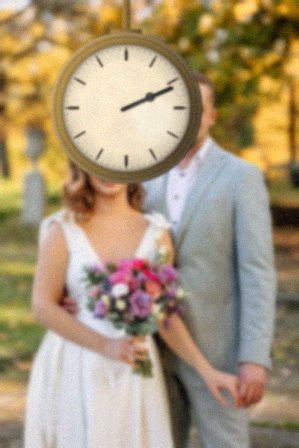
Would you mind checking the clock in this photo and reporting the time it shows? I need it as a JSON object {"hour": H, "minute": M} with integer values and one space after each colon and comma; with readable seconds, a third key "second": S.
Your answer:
{"hour": 2, "minute": 11}
